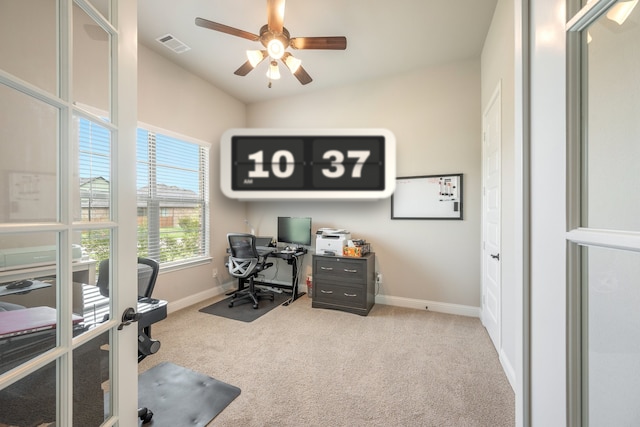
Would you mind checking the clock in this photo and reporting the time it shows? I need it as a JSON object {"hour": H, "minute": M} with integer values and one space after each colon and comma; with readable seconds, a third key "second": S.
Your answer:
{"hour": 10, "minute": 37}
